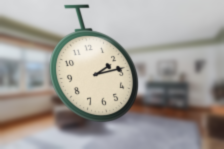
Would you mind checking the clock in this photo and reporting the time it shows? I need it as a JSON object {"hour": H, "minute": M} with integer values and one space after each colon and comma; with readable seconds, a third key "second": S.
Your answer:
{"hour": 2, "minute": 14}
